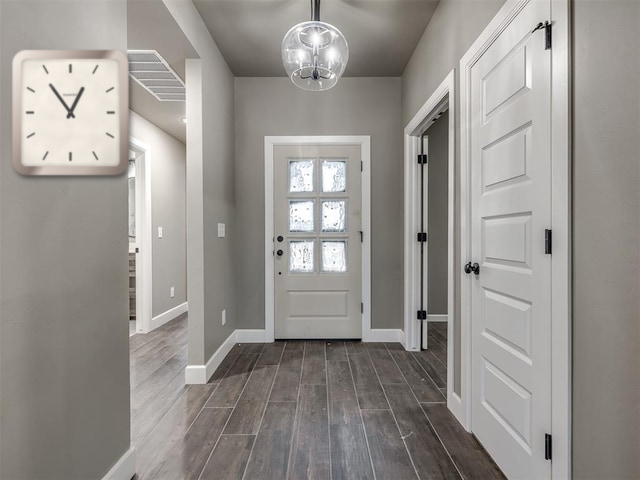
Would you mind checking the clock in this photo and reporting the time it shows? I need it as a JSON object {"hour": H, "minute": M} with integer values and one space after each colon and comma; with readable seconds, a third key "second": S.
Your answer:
{"hour": 12, "minute": 54}
